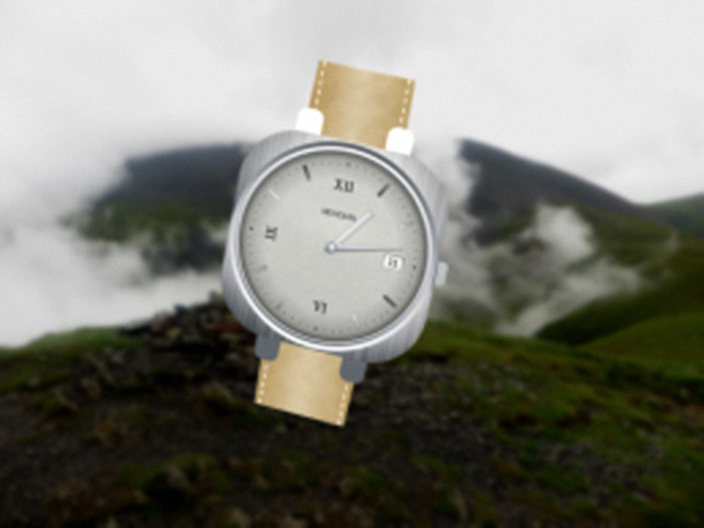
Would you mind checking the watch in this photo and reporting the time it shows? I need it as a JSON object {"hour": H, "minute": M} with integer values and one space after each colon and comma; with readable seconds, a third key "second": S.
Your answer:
{"hour": 1, "minute": 13}
